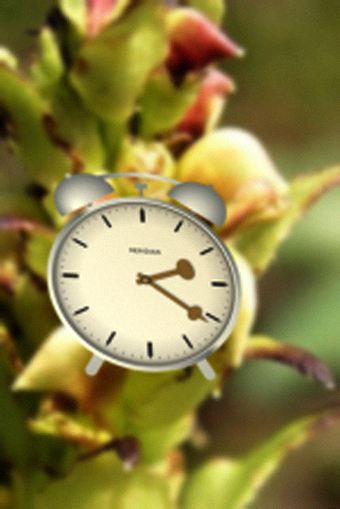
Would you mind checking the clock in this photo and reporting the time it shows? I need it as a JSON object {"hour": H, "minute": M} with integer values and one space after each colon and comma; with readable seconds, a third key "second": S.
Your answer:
{"hour": 2, "minute": 21}
